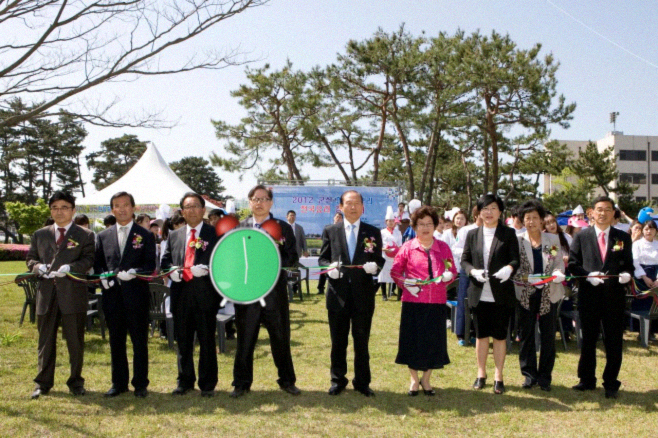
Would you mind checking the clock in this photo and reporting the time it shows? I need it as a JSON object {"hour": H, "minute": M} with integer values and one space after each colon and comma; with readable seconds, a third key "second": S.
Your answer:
{"hour": 5, "minute": 58}
